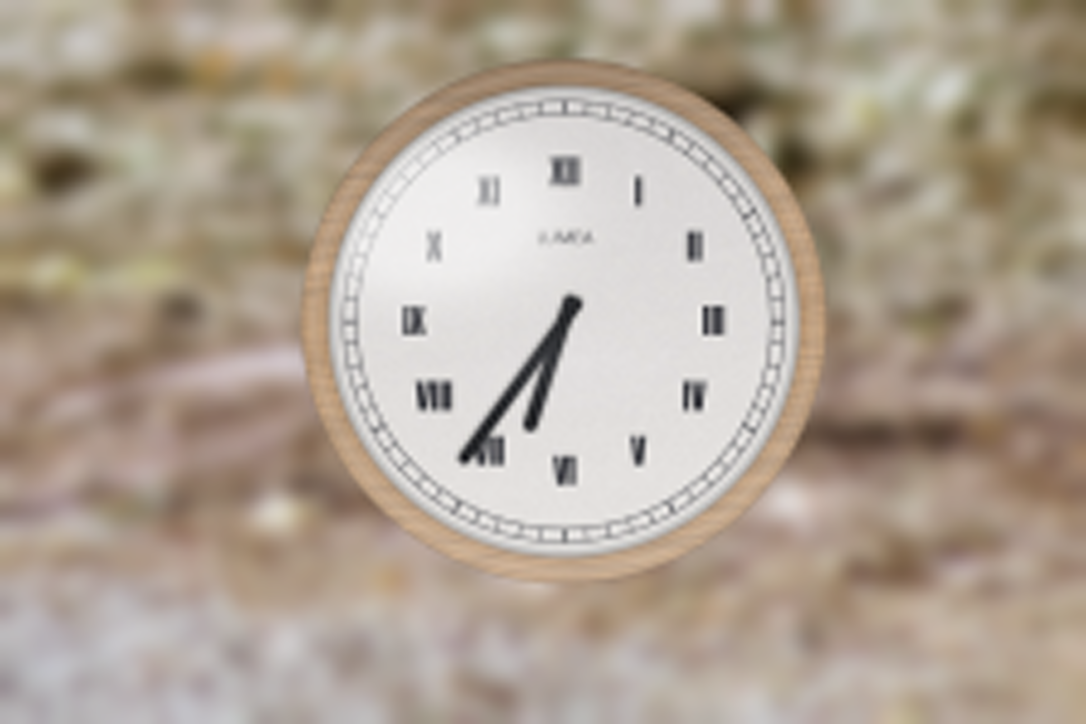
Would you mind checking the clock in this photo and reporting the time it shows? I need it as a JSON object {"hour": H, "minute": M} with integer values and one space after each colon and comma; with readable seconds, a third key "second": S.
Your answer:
{"hour": 6, "minute": 36}
